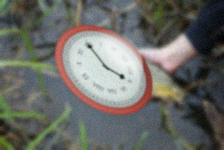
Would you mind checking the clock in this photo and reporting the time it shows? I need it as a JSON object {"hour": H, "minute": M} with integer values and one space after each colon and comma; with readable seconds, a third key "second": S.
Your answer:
{"hour": 5, "minute": 0}
